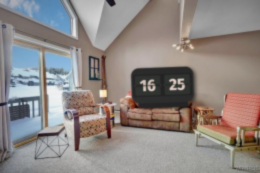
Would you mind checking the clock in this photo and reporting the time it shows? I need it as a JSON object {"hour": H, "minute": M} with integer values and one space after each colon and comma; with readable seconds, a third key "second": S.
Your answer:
{"hour": 16, "minute": 25}
